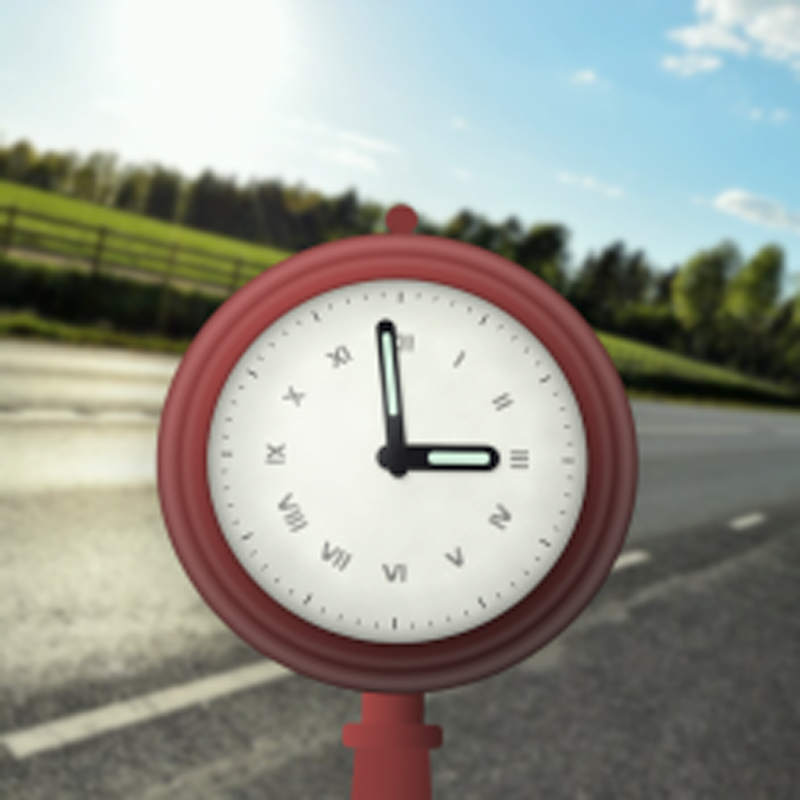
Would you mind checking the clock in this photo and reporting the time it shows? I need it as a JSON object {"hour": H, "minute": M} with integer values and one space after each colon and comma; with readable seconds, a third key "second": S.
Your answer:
{"hour": 2, "minute": 59}
